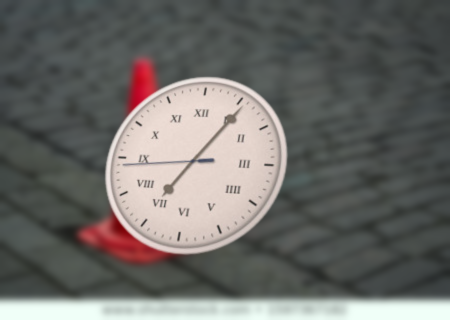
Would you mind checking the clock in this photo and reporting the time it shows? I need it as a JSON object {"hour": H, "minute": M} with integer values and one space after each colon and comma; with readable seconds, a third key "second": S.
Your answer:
{"hour": 7, "minute": 5, "second": 44}
